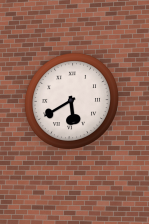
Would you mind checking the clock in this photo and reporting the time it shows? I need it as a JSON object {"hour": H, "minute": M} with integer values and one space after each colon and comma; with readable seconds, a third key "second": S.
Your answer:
{"hour": 5, "minute": 40}
